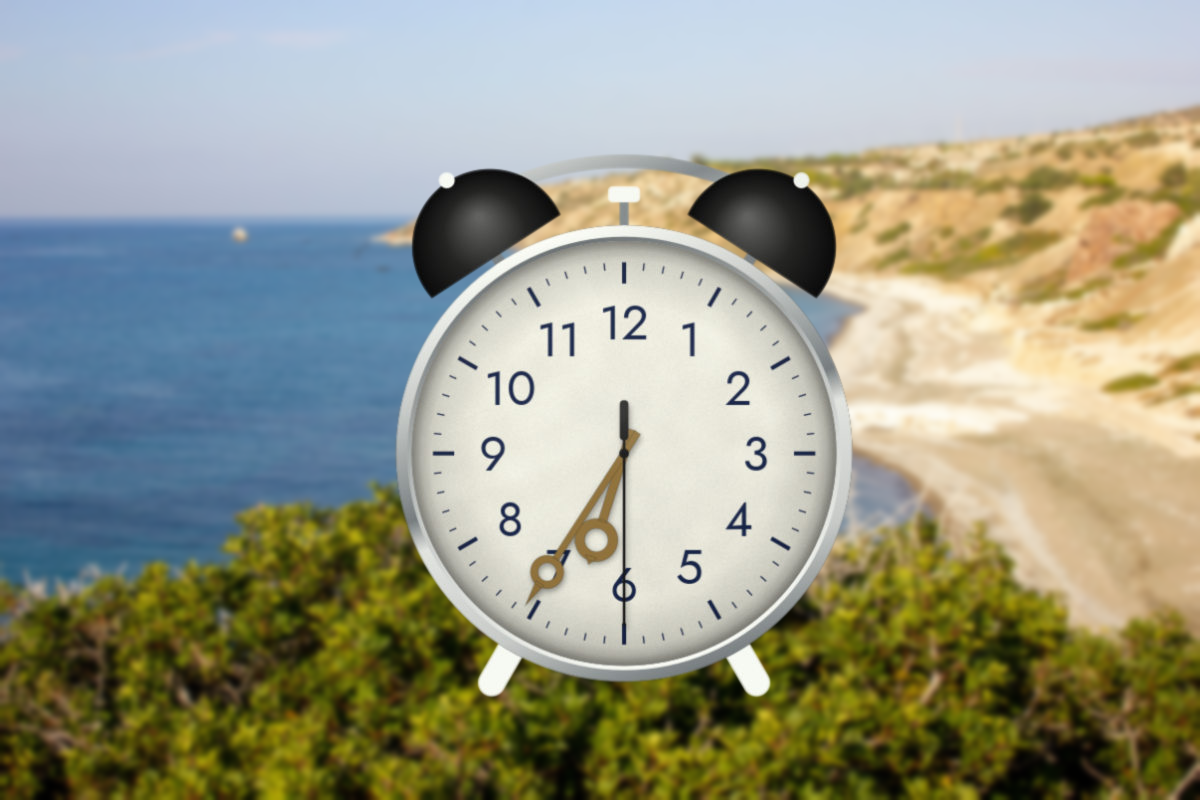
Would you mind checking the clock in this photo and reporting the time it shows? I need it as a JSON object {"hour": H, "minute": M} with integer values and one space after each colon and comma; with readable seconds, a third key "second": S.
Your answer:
{"hour": 6, "minute": 35, "second": 30}
